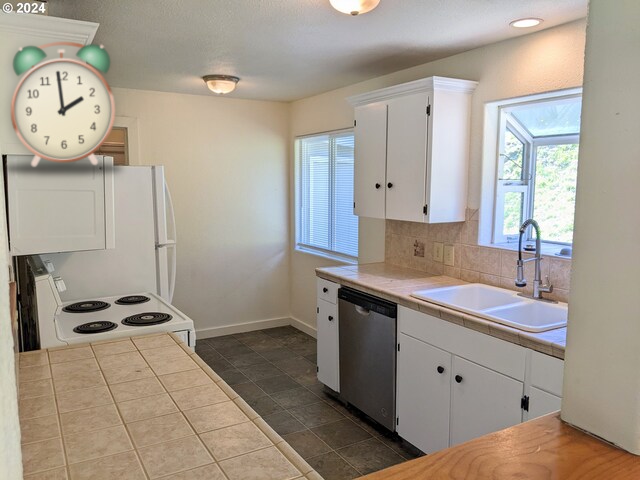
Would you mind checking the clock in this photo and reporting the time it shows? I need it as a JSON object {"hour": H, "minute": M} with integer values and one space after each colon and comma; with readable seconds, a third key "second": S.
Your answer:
{"hour": 1, "minute": 59}
